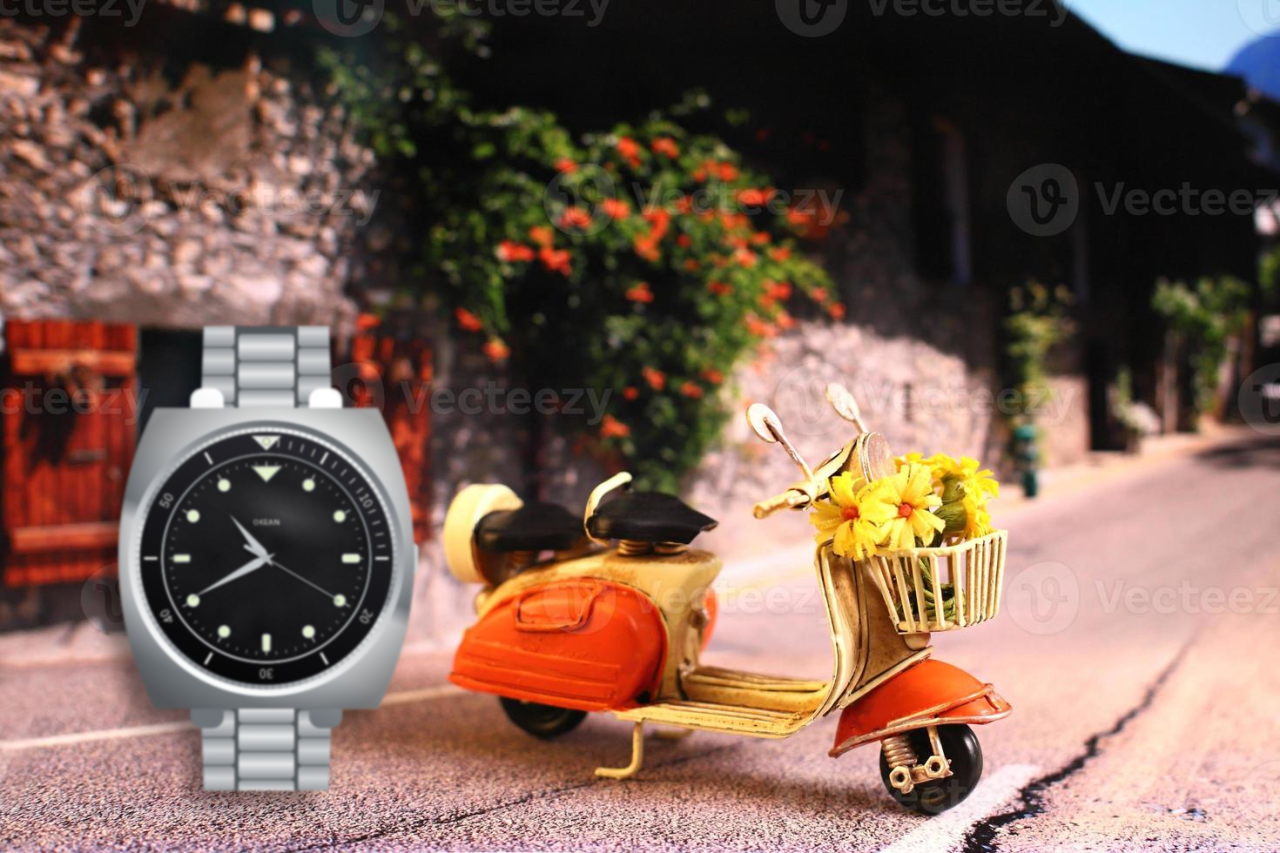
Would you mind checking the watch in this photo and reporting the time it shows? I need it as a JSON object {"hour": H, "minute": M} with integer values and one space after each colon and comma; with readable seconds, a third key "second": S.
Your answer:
{"hour": 10, "minute": 40, "second": 20}
